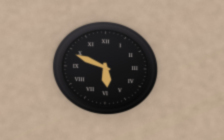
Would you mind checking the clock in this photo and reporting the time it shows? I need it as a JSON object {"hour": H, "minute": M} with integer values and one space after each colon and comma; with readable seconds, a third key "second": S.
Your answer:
{"hour": 5, "minute": 49}
